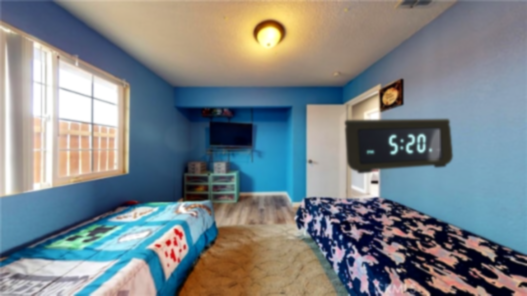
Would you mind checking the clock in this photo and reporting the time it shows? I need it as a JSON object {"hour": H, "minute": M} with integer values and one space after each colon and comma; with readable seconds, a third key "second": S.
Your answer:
{"hour": 5, "minute": 20}
